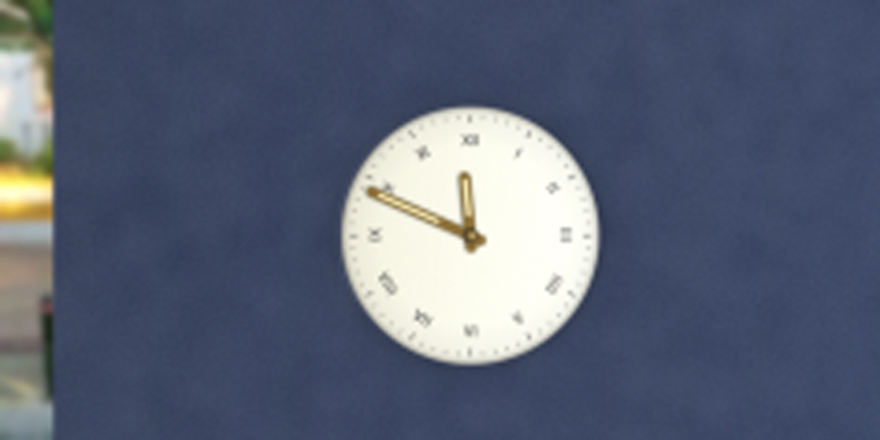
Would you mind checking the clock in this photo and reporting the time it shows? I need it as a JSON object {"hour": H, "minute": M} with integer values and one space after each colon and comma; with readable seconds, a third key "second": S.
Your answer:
{"hour": 11, "minute": 49}
